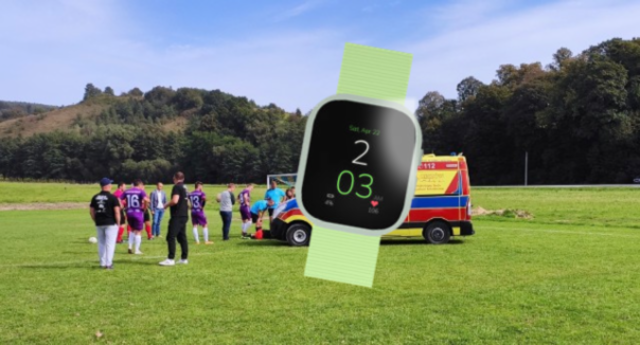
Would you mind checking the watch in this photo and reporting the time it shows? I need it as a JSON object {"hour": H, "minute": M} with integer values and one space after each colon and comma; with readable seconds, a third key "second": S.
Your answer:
{"hour": 2, "minute": 3}
